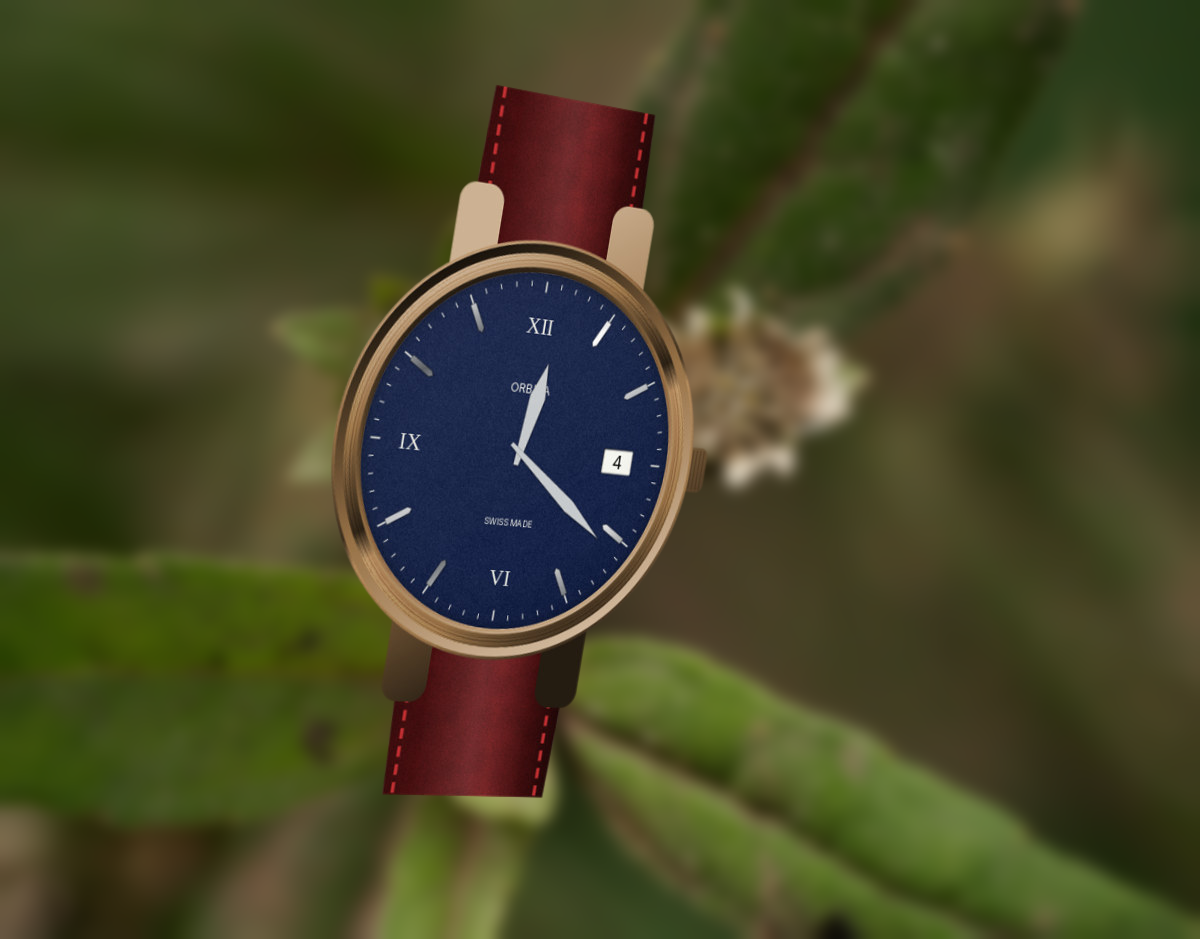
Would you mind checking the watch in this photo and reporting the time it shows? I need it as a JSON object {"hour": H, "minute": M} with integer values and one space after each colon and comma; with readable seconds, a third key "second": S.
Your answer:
{"hour": 12, "minute": 21}
